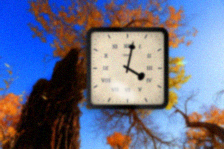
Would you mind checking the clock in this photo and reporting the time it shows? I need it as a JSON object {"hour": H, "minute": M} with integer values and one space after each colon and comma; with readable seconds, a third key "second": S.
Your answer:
{"hour": 4, "minute": 2}
